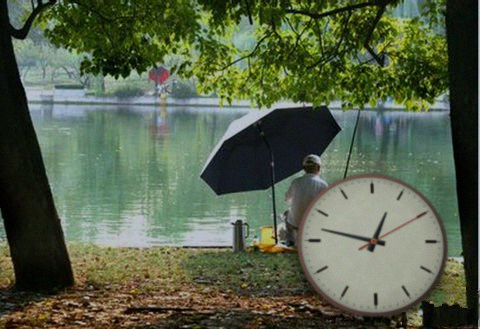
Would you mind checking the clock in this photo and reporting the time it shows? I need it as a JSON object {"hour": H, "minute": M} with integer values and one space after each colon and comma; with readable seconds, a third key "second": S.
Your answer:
{"hour": 12, "minute": 47, "second": 10}
